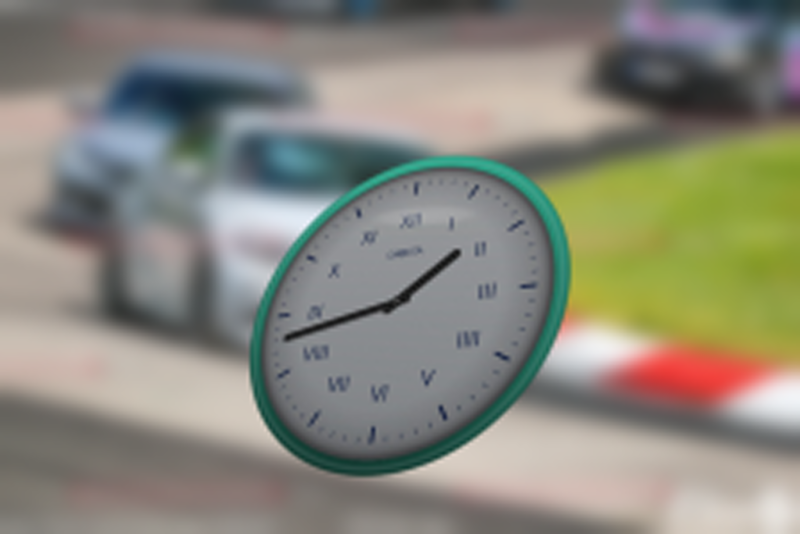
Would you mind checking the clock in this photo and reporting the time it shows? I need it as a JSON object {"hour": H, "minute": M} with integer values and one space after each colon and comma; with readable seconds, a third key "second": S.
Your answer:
{"hour": 1, "minute": 43}
